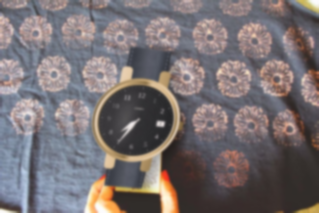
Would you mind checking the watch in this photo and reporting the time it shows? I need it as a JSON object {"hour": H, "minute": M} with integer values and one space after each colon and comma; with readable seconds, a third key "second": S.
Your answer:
{"hour": 7, "minute": 35}
